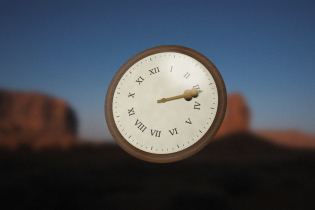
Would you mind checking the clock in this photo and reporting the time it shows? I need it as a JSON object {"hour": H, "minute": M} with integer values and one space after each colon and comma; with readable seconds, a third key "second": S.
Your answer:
{"hour": 3, "minute": 16}
